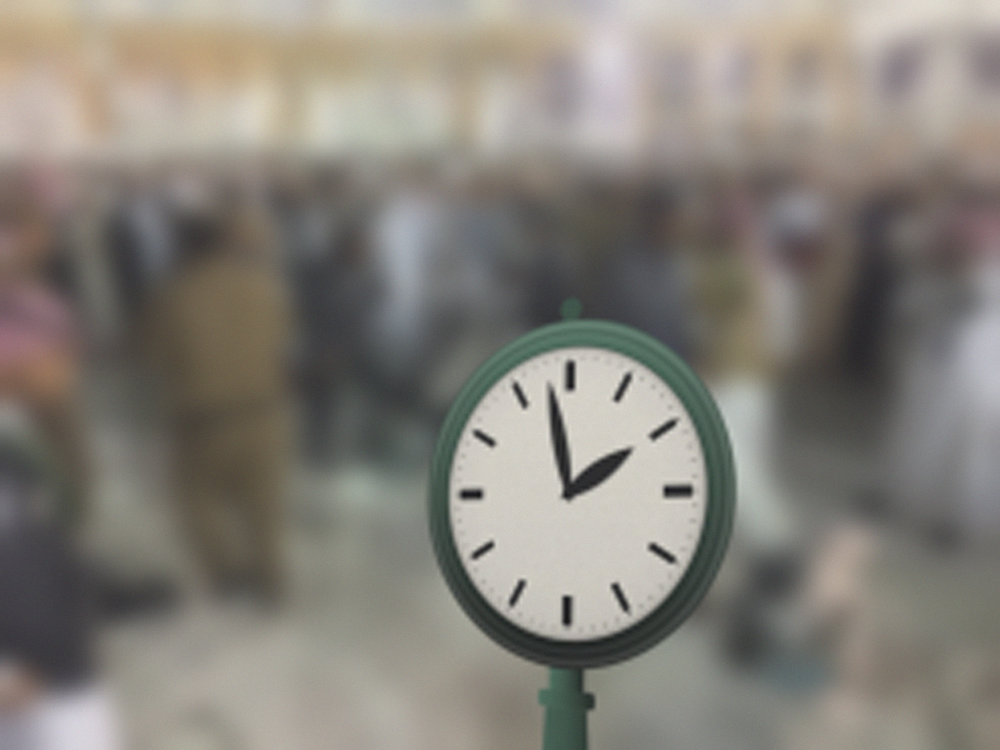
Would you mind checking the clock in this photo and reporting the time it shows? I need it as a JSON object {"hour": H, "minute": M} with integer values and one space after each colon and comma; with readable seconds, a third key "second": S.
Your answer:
{"hour": 1, "minute": 58}
